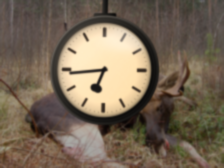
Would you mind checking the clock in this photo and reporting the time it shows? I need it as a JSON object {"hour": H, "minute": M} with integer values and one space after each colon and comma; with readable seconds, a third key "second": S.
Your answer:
{"hour": 6, "minute": 44}
